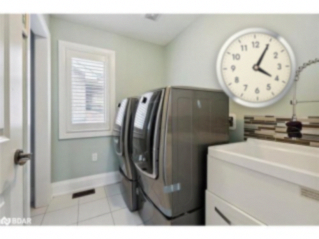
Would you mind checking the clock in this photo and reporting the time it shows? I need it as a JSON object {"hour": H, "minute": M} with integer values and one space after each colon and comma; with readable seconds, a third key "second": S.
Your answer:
{"hour": 4, "minute": 5}
